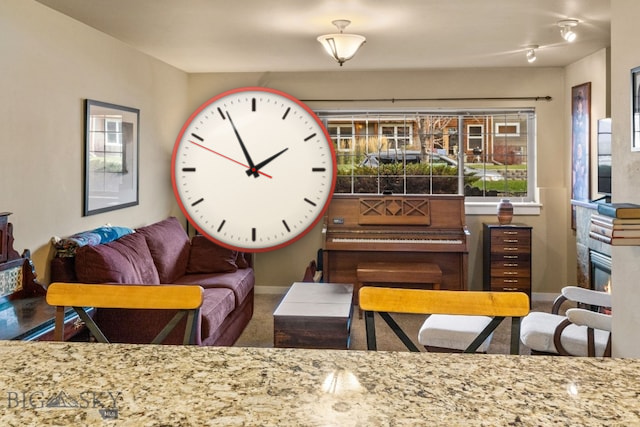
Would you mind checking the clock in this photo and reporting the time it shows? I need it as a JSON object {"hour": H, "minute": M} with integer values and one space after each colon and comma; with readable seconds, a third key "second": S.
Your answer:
{"hour": 1, "minute": 55, "second": 49}
